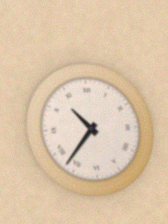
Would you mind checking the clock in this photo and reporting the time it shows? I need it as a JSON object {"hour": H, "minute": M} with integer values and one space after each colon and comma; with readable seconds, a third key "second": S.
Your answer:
{"hour": 10, "minute": 37}
